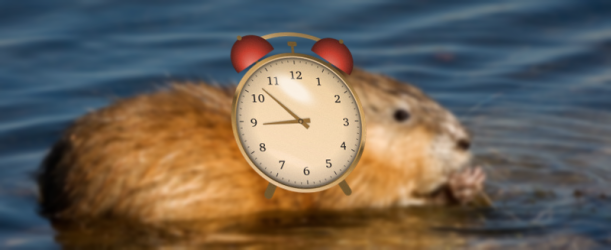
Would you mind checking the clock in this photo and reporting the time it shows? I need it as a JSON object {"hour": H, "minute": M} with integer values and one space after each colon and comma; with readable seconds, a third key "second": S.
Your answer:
{"hour": 8, "minute": 52}
